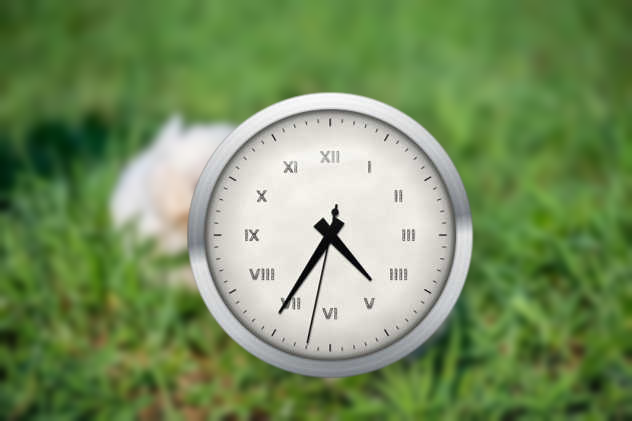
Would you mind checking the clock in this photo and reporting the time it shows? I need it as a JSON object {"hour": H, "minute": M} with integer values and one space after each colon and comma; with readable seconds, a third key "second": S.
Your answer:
{"hour": 4, "minute": 35, "second": 32}
